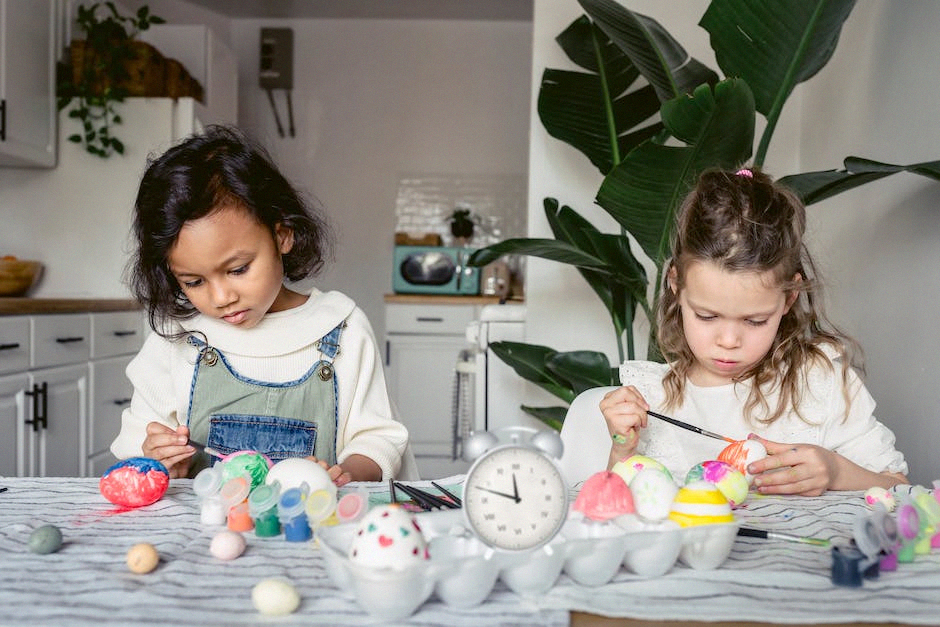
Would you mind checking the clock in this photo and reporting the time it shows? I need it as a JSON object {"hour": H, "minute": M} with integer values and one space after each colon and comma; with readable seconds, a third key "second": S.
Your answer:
{"hour": 11, "minute": 48}
